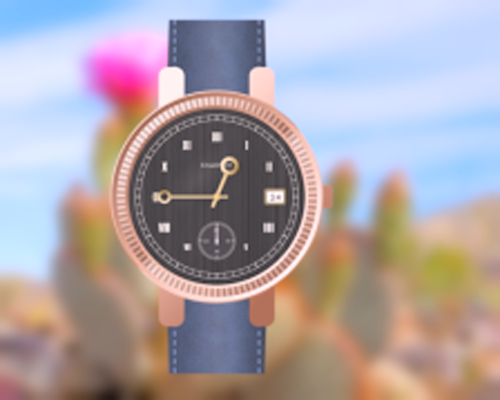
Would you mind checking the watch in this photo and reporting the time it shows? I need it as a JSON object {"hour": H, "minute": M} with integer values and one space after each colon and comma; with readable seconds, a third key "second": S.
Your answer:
{"hour": 12, "minute": 45}
